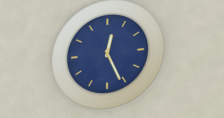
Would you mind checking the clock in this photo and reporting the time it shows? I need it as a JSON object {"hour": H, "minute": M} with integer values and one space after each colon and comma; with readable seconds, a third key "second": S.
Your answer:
{"hour": 12, "minute": 26}
